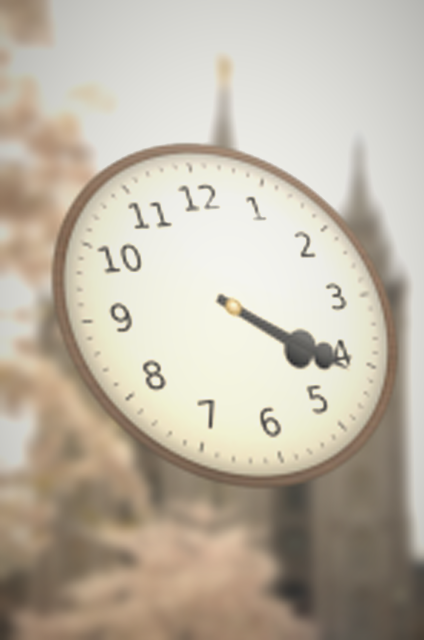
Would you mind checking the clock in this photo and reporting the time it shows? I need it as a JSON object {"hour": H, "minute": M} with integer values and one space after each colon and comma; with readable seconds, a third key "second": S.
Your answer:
{"hour": 4, "minute": 21}
